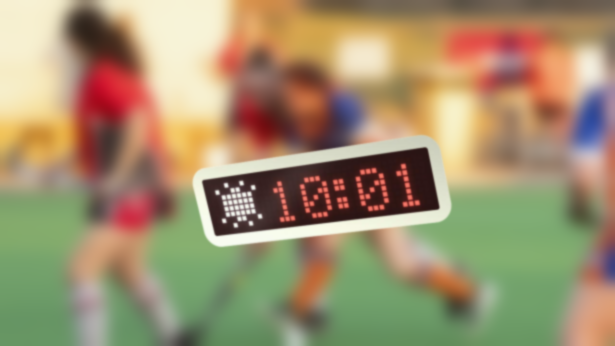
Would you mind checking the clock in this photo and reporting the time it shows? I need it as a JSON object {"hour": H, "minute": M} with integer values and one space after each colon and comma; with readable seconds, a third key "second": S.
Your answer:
{"hour": 10, "minute": 1}
